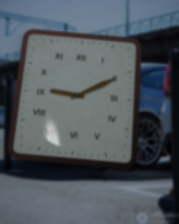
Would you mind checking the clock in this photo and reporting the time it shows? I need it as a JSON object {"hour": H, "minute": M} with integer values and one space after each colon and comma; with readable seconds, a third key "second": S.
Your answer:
{"hour": 9, "minute": 10}
